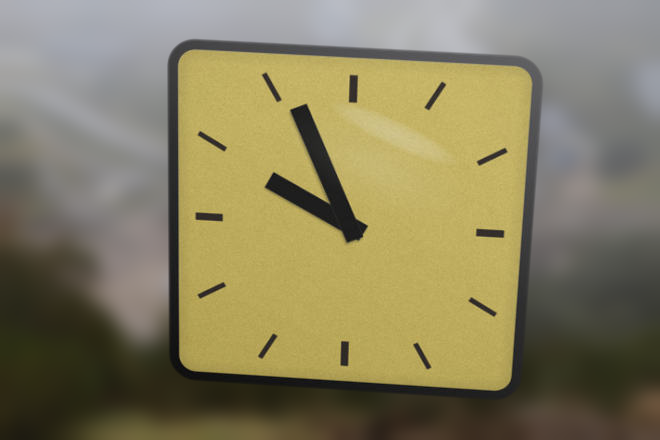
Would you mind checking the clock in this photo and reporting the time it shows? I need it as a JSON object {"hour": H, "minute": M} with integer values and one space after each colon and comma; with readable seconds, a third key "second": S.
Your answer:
{"hour": 9, "minute": 56}
